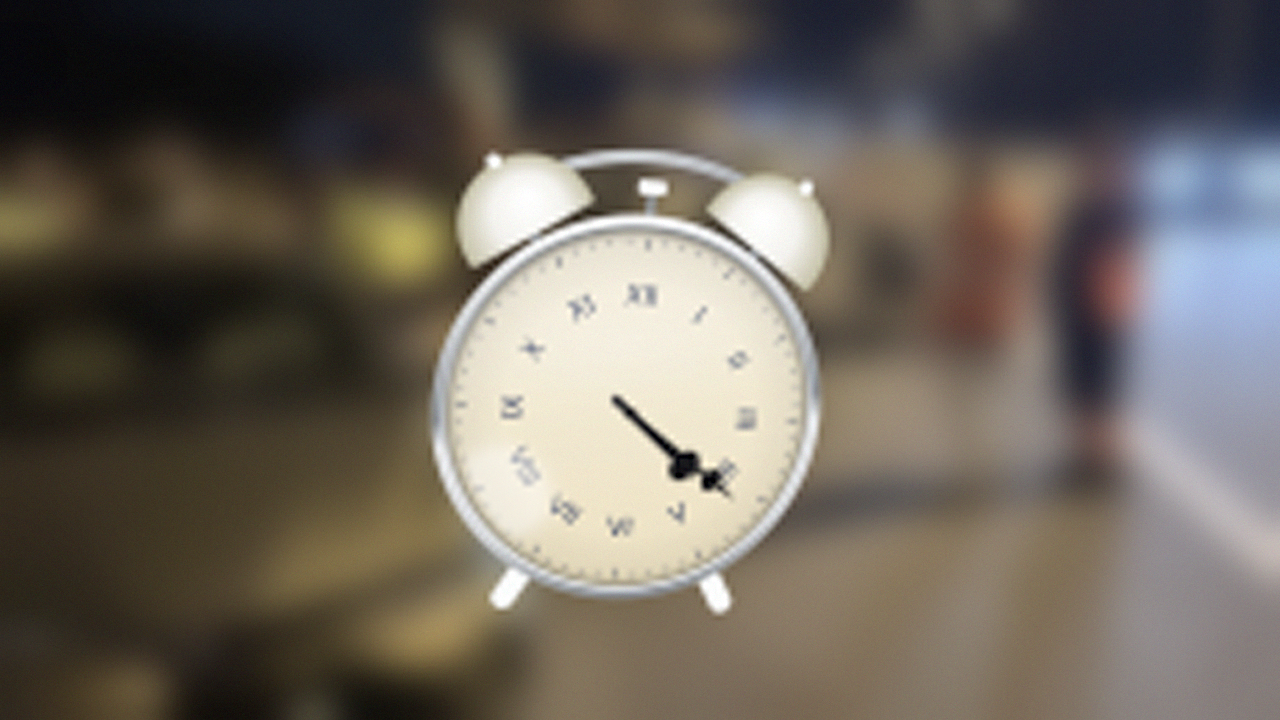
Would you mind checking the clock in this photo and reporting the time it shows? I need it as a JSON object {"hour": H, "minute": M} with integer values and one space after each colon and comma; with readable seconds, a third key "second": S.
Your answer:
{"hour": 4, "minute": 21}
